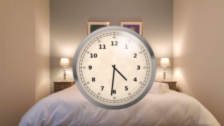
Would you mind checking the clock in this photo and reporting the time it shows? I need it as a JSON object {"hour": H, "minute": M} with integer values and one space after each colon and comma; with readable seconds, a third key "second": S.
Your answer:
{"hour": 4, "minute": 31}
